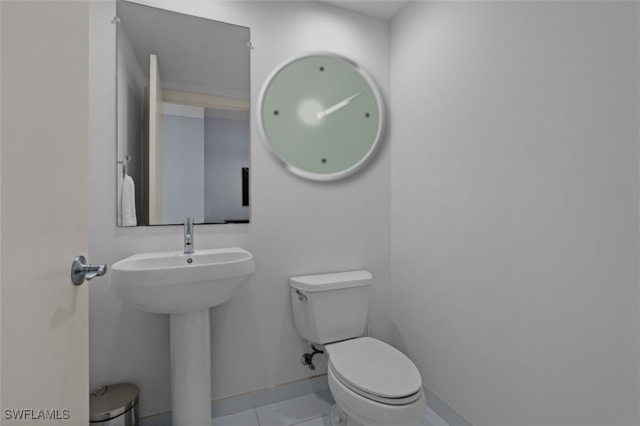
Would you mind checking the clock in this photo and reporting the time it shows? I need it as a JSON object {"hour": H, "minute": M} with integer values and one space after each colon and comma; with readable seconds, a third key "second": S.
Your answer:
{"hour": 2, "minute": 10}
